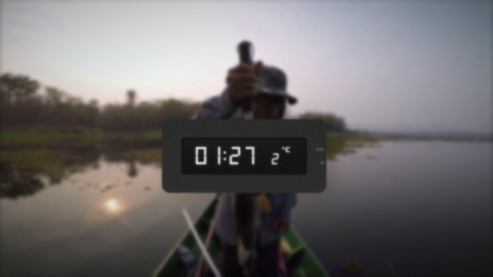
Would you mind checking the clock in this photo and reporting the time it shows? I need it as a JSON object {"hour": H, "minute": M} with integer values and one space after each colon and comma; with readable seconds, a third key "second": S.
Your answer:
{"hour": 1, "minute": 27}
